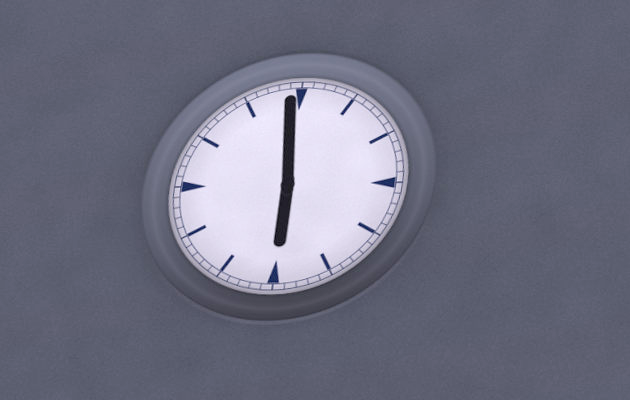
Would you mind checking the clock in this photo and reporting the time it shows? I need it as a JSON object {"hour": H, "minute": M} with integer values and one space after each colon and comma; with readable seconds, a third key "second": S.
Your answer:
{"hour": 5, "minute": 59}
